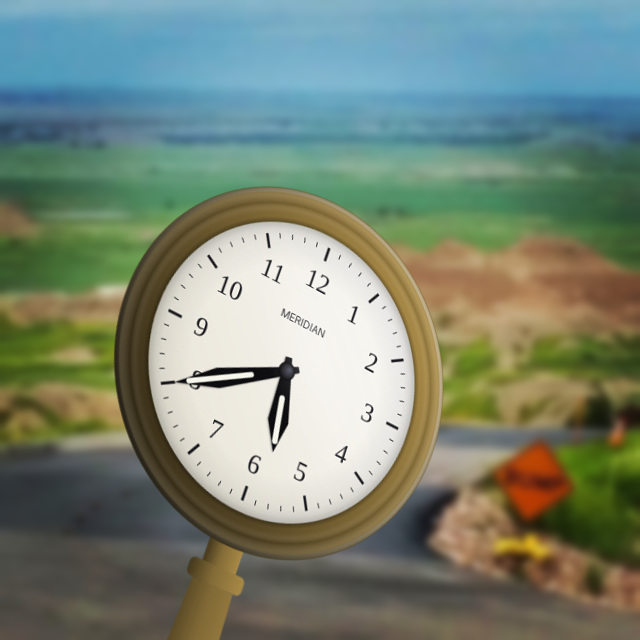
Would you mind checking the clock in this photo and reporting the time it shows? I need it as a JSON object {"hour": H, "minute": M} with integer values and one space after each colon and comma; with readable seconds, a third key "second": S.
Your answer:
{"hour": 5, "minute": 40}
